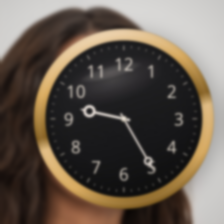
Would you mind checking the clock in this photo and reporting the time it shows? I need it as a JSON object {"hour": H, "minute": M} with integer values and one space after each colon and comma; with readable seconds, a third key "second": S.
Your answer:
{"hour": 9, "minute": 25}
